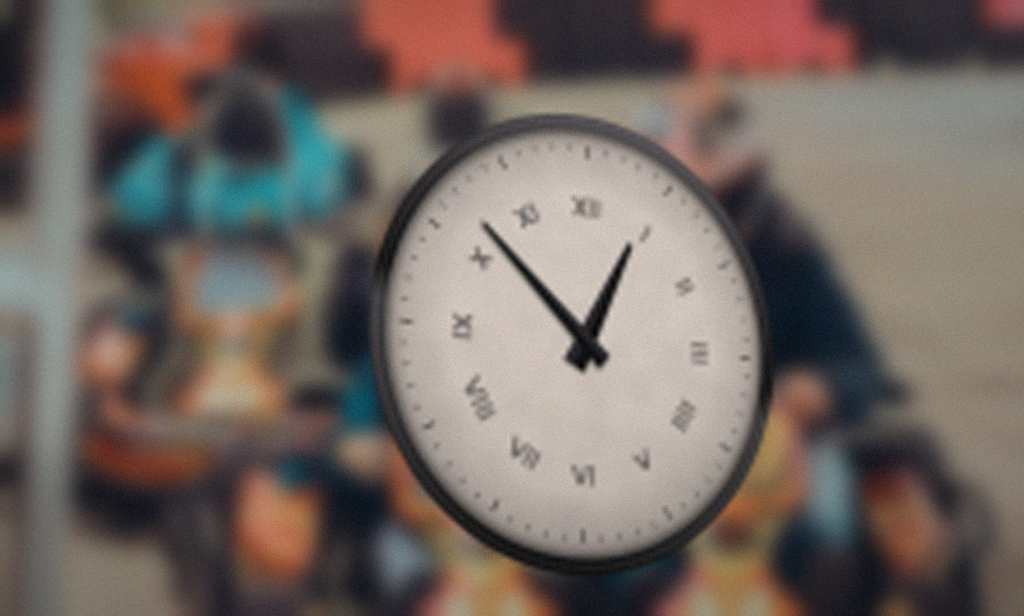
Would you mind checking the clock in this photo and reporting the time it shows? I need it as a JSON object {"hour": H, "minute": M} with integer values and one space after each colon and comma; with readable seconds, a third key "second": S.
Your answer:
{"hour": 12, "minute": 52}
